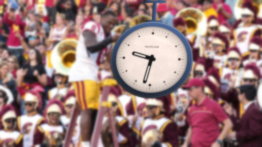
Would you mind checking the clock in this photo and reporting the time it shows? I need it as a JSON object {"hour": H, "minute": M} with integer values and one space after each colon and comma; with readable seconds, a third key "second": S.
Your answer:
{"hour": 9, "minute": 32}
